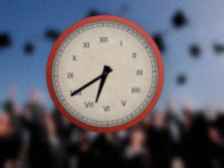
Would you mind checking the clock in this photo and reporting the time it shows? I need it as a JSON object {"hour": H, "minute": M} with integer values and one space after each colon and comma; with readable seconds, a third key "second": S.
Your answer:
{"hour": 6, "minute": 40}
